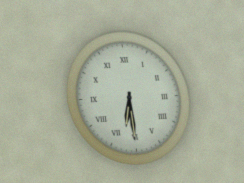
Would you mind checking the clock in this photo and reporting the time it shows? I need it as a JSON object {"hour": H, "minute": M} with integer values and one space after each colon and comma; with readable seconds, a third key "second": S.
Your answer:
{"hour": 6, "minute": 30}
